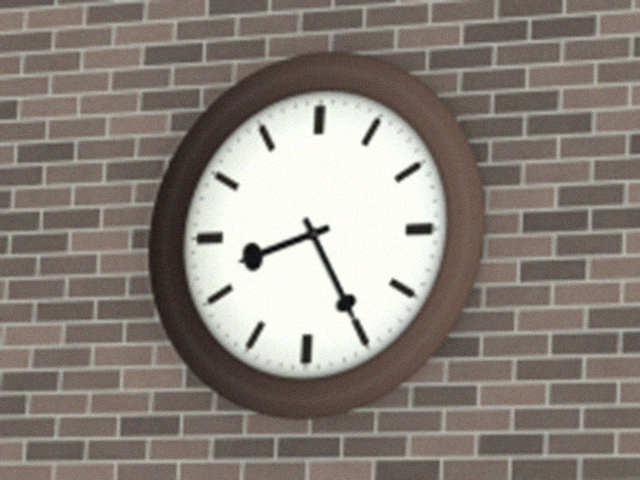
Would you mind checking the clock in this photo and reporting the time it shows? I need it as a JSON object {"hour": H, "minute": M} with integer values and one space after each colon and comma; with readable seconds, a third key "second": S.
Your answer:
{"hour": 8, "minute": 25}
